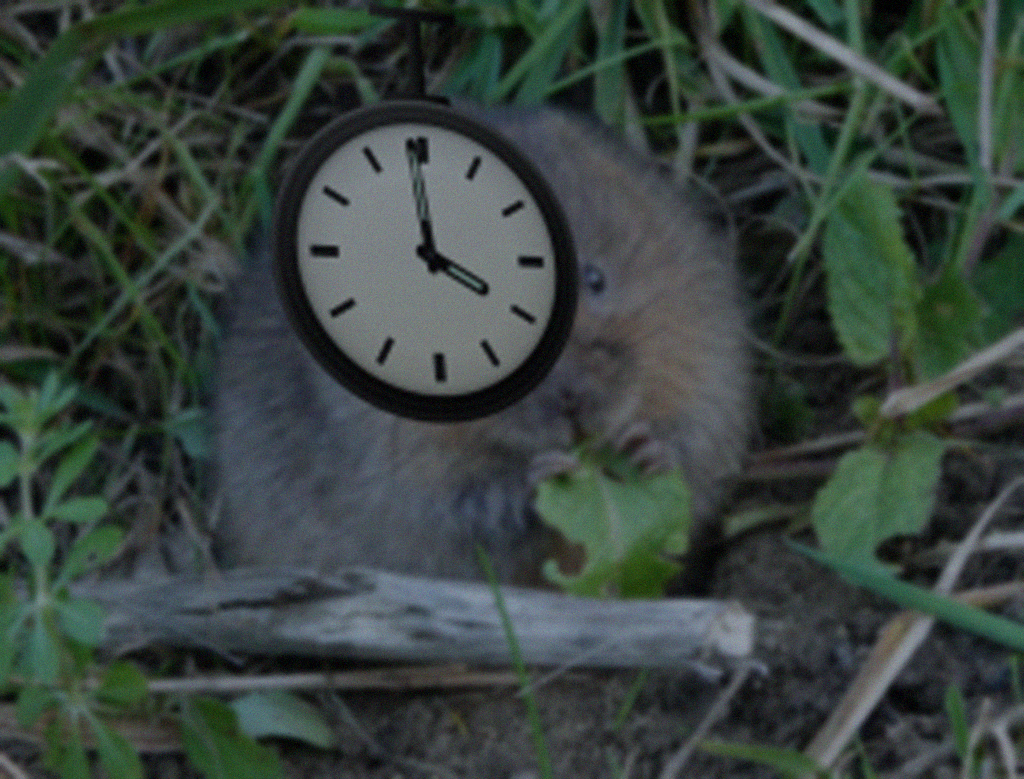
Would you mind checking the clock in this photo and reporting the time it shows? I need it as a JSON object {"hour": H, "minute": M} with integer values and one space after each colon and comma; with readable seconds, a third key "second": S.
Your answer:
{"hour": 3, "minute": 59}
